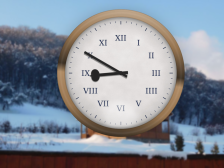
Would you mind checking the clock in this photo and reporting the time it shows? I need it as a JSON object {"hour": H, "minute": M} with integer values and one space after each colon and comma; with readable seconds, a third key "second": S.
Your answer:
{"hour": 8, "minute": 50}
